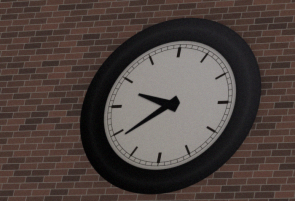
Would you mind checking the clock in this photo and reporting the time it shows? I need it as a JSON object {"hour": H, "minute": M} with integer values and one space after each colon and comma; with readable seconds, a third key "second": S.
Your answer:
{"hour": 9, "minute": 39}
